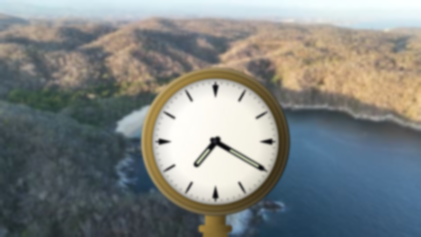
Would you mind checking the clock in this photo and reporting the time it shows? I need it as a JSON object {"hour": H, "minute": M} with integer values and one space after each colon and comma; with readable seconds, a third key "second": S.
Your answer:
{"hour": 7, "minute": 20}
